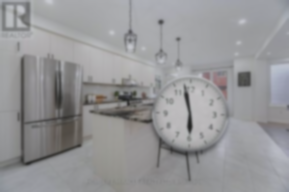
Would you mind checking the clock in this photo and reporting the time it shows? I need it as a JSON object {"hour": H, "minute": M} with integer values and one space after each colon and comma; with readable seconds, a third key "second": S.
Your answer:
{"hour": 5, "minute": 58}
